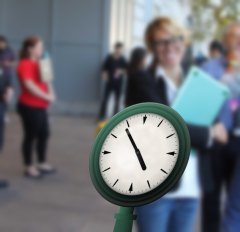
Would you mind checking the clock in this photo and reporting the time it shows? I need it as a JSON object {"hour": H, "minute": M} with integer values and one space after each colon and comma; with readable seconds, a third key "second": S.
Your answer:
{"hour": 4, "minute": 54}
